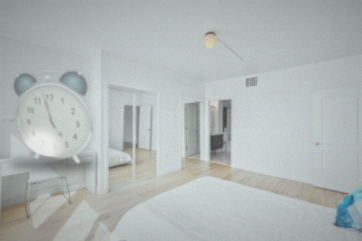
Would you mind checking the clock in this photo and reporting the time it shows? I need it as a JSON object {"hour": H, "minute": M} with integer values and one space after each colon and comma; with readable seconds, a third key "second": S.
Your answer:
{"hour": 4, "minute": 58}
